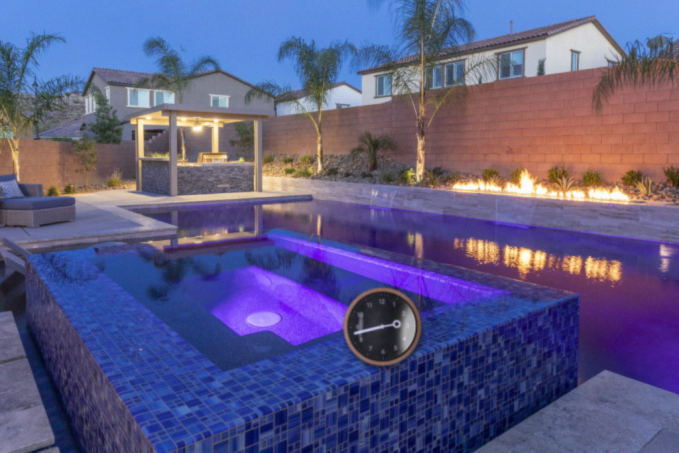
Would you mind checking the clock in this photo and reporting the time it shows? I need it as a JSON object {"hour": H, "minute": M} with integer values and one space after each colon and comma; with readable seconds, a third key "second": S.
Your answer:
{"hour": 2, "minute": 43}
